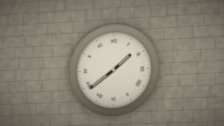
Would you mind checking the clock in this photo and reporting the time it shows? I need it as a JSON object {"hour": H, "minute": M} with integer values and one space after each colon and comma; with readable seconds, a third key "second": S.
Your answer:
{"hour": 1, "minute": 39}
